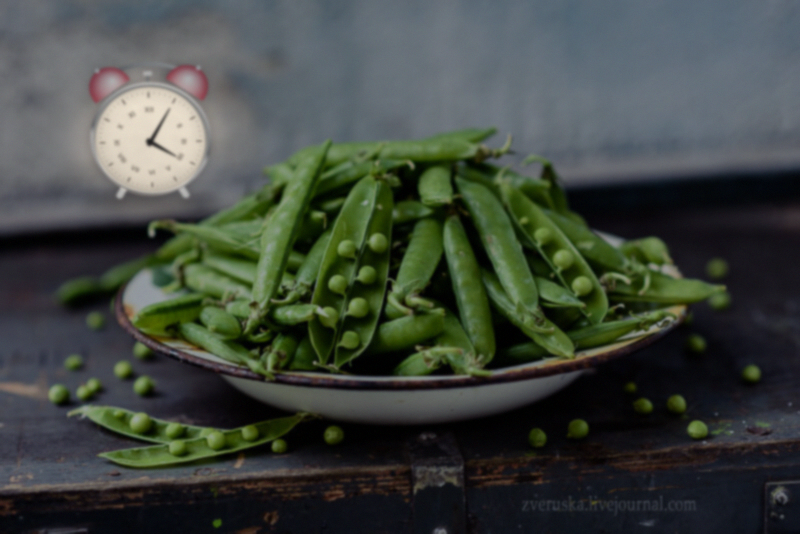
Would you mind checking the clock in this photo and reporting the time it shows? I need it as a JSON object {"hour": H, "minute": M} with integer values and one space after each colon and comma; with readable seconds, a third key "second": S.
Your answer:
{"hour": 4, "minute": 5}
